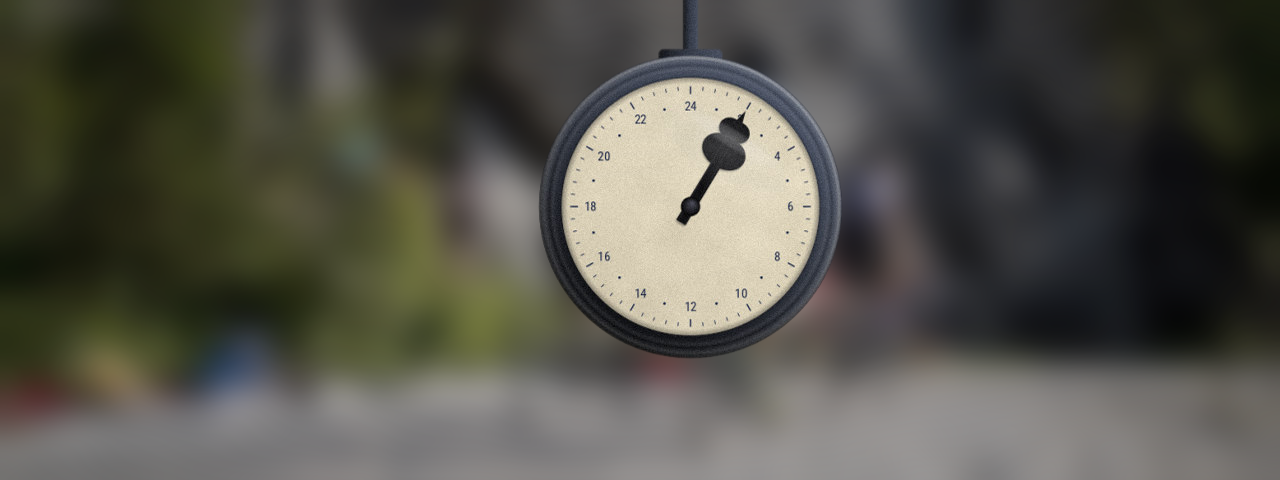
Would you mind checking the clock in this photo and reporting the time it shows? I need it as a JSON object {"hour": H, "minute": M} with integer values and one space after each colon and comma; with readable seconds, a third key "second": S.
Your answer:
{"hour": 2, "minute": 5}
